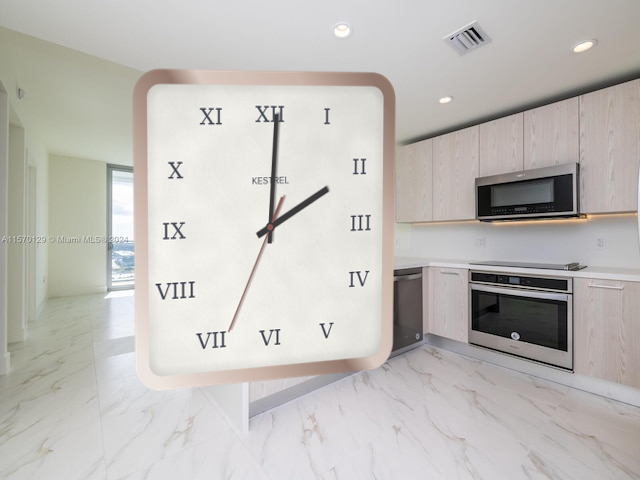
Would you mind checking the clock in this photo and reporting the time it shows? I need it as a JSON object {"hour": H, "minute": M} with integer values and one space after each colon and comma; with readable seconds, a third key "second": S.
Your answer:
{"hour": 2, "minute": 0, "second": 34}
